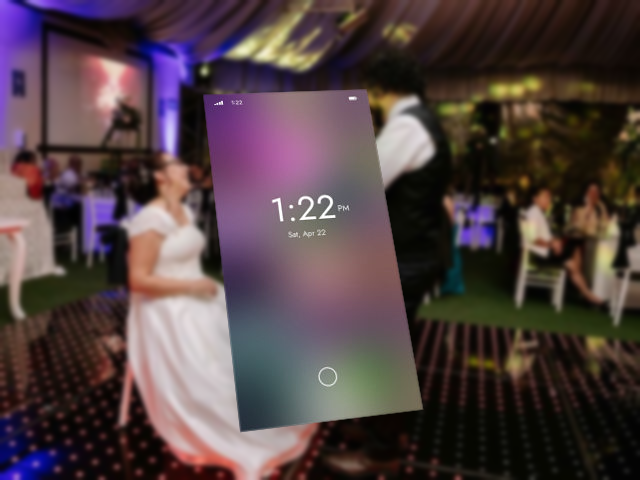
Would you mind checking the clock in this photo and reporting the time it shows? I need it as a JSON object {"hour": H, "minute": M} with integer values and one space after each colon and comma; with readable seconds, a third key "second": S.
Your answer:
{"hour": 1, "minute": 22}
